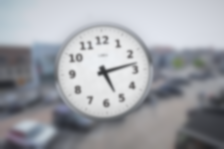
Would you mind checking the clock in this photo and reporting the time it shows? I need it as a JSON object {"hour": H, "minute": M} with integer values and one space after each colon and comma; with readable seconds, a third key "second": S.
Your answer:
{"hour": 5, "minute": 13}
